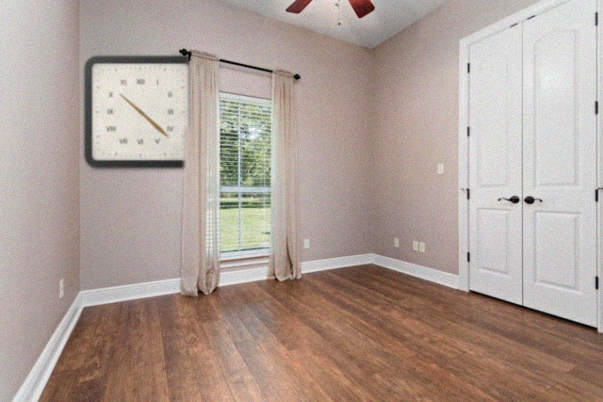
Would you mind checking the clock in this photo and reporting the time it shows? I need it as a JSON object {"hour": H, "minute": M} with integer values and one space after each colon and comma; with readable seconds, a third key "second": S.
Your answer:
{"hour": 10, "minute": 22}
